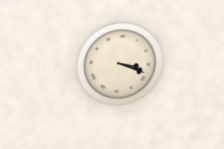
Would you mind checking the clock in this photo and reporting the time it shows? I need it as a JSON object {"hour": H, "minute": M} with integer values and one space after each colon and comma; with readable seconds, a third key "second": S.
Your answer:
{"hour": 3, "minute": 18}
